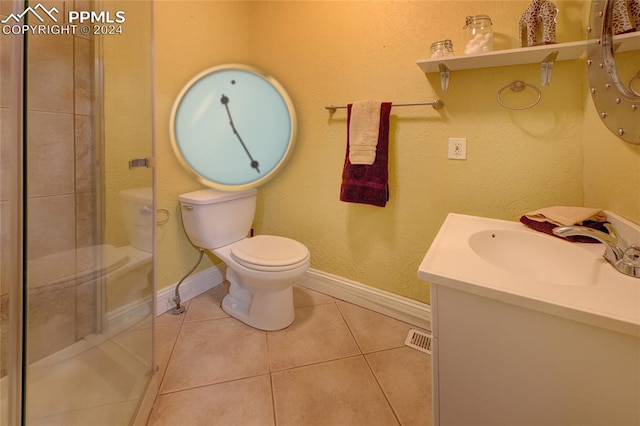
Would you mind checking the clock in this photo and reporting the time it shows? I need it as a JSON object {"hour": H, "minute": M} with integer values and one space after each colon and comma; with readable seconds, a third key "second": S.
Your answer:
{"hour": 11, "minute": 25}
